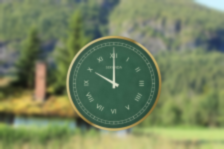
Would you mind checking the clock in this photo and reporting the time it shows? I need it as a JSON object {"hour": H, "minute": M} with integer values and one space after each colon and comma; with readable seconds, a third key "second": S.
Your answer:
{"hour": 10, "minute": 0}
